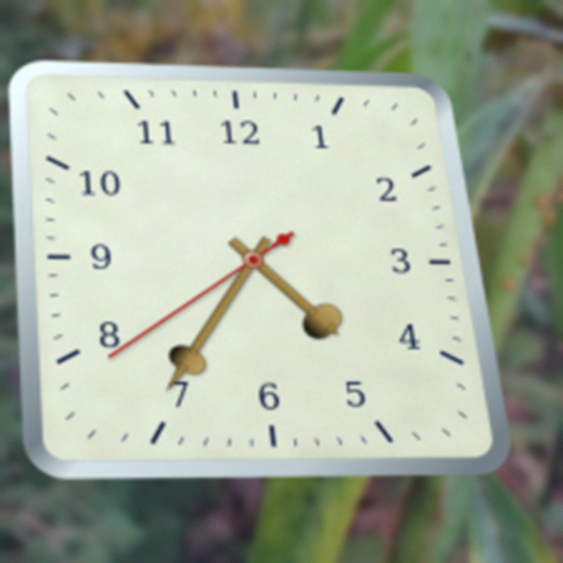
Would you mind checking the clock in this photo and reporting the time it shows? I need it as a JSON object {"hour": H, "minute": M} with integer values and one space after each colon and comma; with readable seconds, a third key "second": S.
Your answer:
{"hour": 4, "minute": 35, "second": 39}
